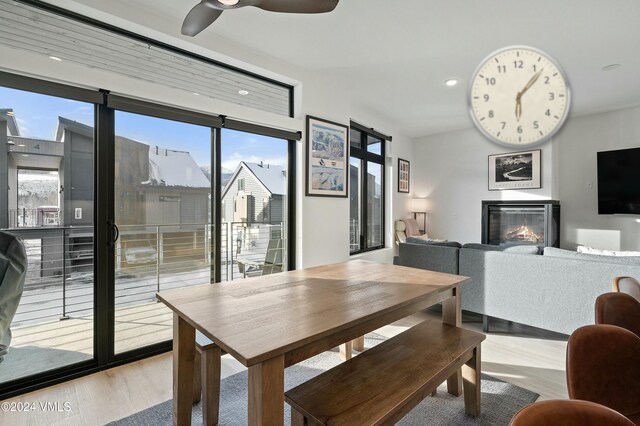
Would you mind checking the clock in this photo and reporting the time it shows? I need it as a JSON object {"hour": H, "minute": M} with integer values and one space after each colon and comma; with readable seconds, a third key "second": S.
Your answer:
{"hour": 6, "minute": 7}
